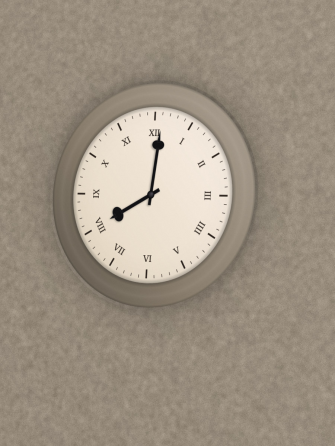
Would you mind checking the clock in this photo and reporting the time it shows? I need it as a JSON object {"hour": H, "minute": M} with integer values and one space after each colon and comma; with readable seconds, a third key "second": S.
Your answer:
{"hour": 8, "minute": 1}
